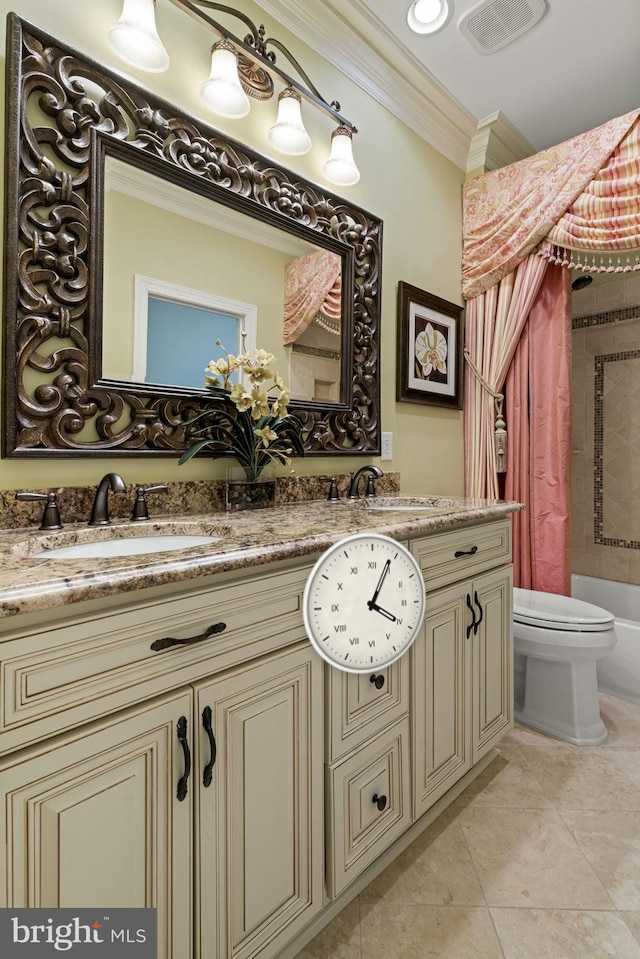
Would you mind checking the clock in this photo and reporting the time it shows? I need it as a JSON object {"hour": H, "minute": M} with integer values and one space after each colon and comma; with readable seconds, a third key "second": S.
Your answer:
{"hour": 4, "minute": 4}
